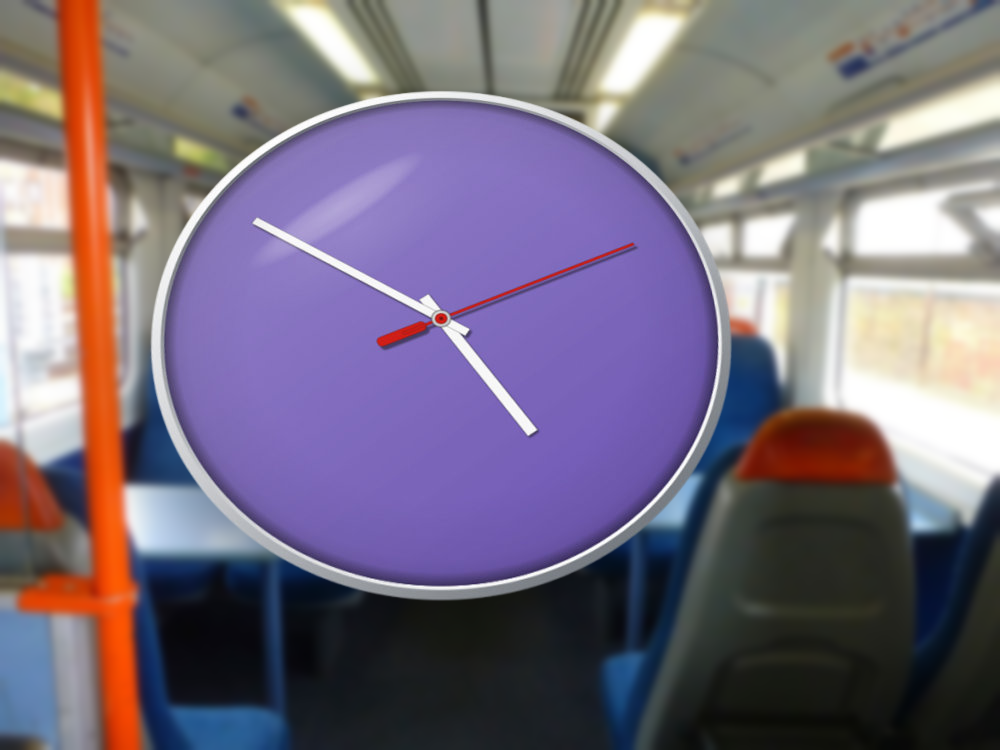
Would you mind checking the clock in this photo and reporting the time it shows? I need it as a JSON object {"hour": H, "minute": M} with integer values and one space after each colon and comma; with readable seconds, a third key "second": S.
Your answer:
{"hour": 4, "minute": 50, "second": 11}
